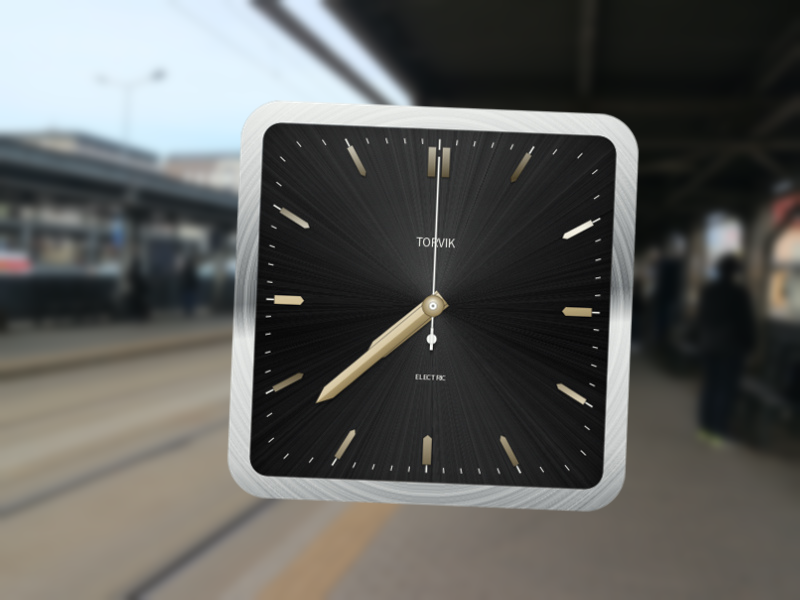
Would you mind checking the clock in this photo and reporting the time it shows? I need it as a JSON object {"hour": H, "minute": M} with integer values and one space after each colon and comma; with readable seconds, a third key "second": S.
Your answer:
{"hour": 7, "minute": 38, "second": 0}
